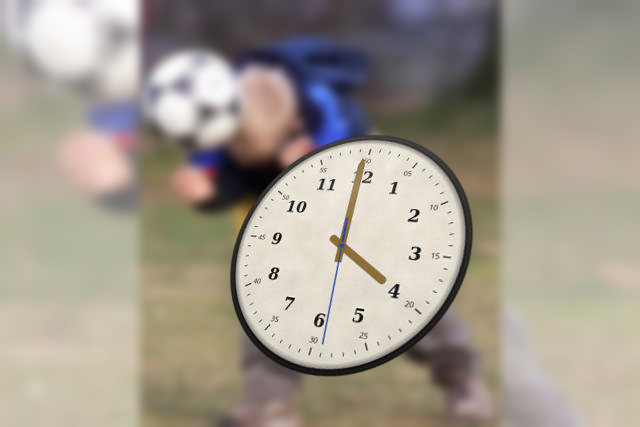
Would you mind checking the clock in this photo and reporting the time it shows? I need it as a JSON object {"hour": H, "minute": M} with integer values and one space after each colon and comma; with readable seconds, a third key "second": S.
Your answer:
{"hour": 3, "minute": 59, "second": 29}
